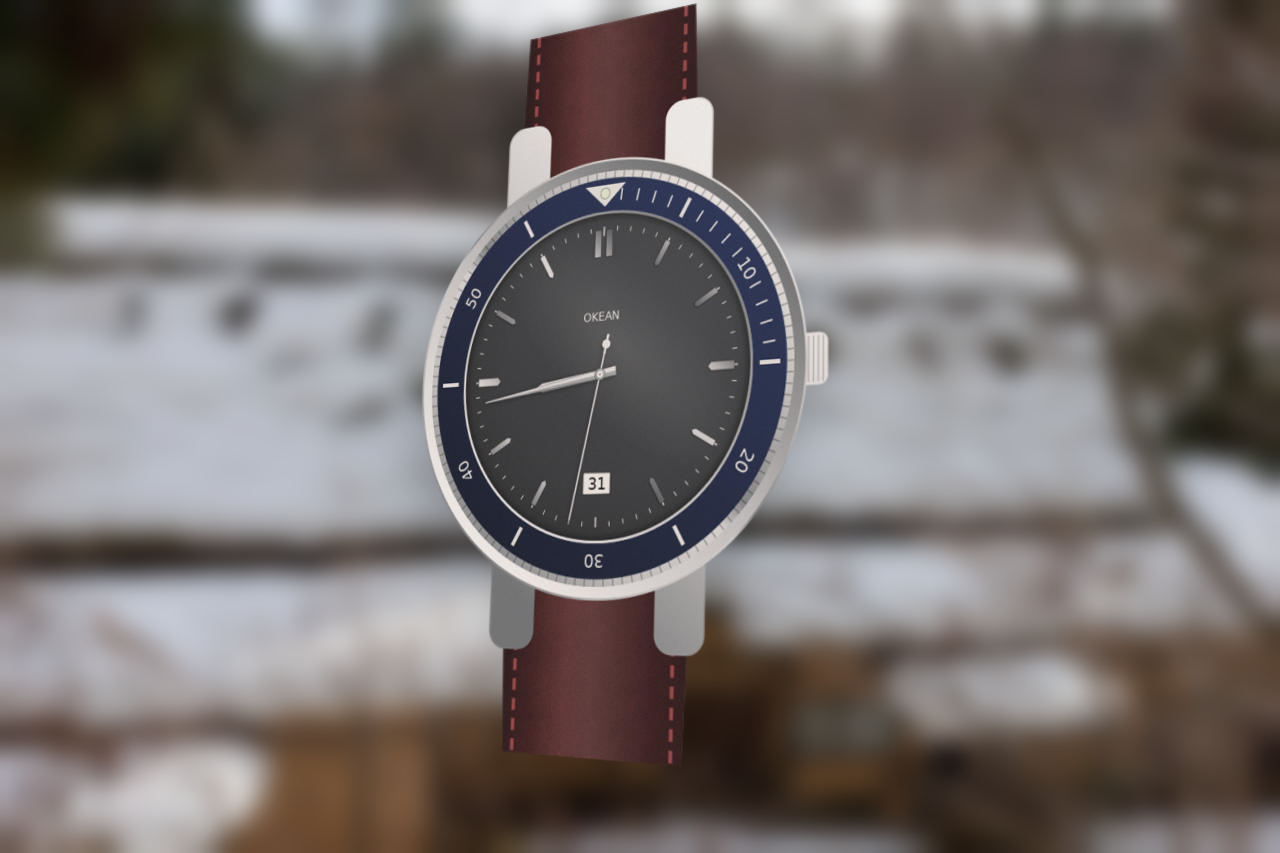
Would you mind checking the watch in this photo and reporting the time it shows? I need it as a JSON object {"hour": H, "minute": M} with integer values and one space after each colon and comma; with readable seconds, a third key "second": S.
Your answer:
{"hour": 8, "minute": 43, "second": 32}
